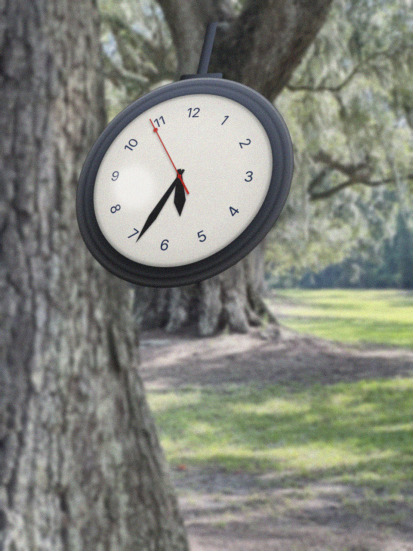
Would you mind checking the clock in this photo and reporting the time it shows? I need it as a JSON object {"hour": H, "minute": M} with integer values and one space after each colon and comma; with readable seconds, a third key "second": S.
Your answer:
{"hour": 5, "minute": 33, "second": 54}
